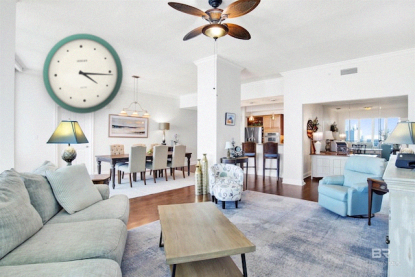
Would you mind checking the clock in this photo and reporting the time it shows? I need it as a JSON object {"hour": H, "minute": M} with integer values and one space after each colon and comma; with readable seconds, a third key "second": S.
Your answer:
{"hour": 4, "minute": 16}
